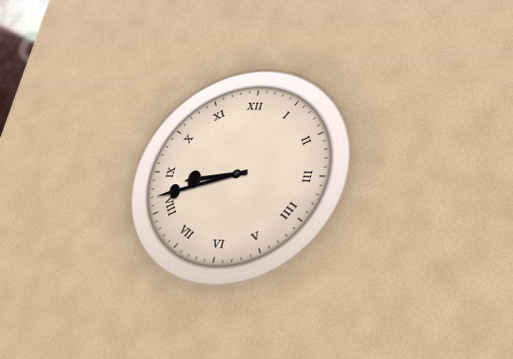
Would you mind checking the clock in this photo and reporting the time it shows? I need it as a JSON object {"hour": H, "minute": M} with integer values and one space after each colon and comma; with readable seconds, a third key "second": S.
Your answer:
{"hour": 8, "minute": 42}
